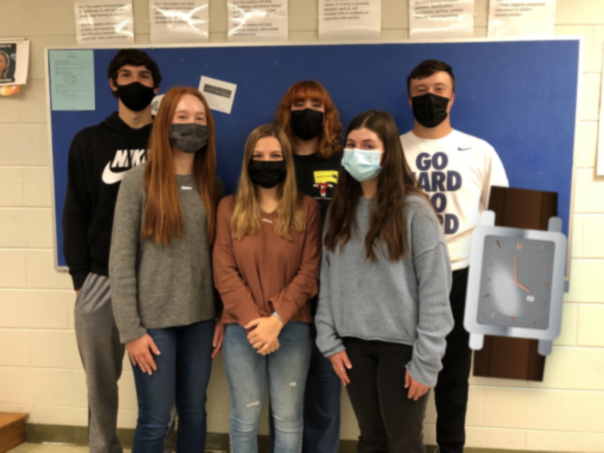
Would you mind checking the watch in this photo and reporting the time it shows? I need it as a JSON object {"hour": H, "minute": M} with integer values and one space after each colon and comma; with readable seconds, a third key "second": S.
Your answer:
{"hour": 3, "minute": 59}
